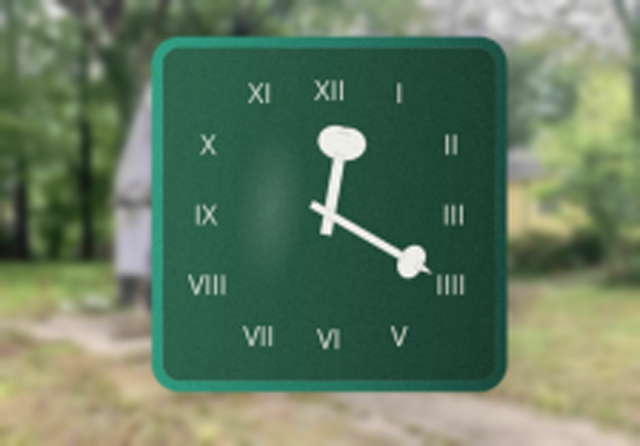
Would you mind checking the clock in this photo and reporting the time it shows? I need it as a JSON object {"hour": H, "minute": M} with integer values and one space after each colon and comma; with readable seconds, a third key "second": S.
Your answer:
{"hour": 12, "minute": 20}
